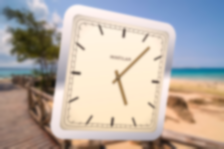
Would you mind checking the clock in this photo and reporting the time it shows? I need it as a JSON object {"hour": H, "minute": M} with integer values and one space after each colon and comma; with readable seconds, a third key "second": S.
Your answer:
{"hour": 5, "minute": 7}
